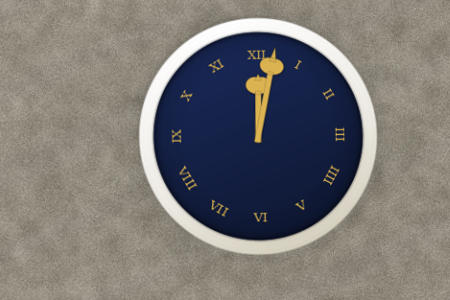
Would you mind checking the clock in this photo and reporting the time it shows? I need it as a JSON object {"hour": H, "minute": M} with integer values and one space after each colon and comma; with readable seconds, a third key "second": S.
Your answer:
{"hour": 12, "minute": 2}
